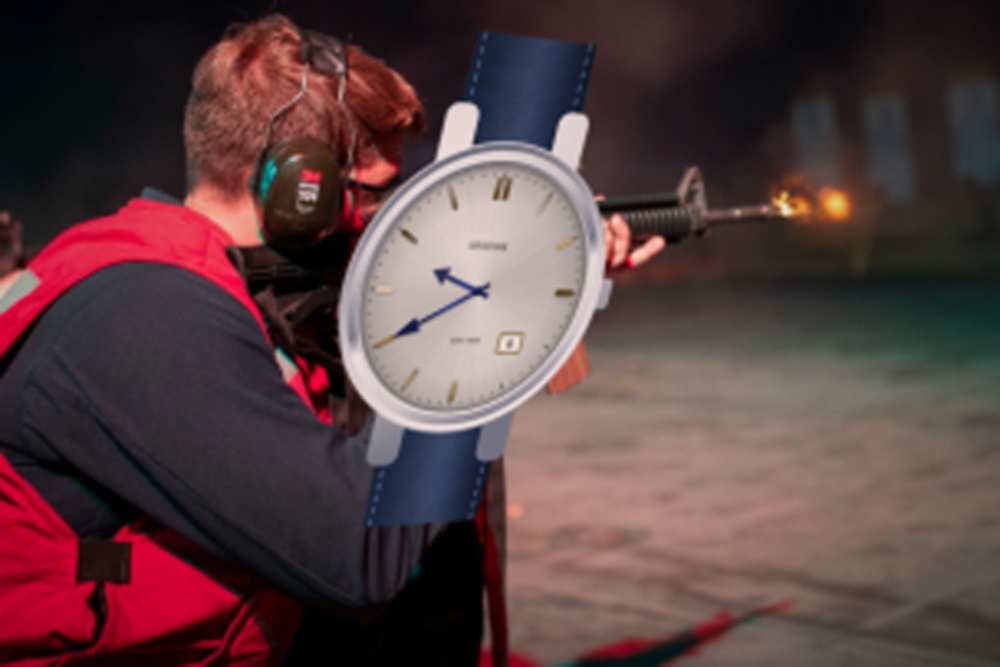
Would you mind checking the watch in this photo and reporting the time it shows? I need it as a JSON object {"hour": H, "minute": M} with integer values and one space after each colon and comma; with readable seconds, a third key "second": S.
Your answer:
{"hour": 9, "minute": 40}
